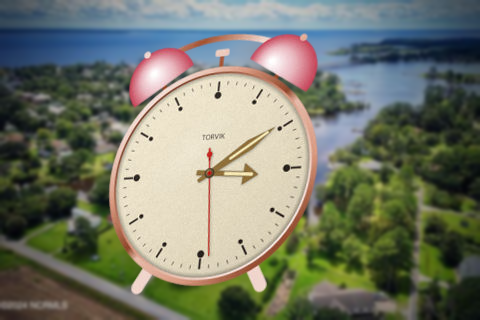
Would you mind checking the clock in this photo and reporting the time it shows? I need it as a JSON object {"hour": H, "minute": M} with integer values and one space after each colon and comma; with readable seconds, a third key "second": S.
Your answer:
{"hour": 3, "minute": 9, "second": 29}
